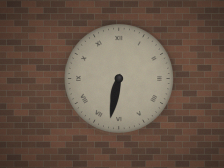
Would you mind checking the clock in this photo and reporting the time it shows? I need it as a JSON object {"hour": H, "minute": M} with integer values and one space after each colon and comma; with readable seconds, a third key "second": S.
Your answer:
{"hour": 6, "minute": 32}
